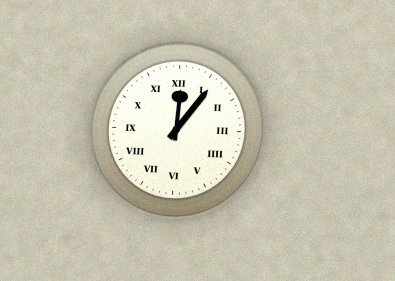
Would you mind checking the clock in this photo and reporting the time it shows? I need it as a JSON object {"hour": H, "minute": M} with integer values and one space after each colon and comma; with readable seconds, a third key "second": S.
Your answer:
{"hour": 12, "minute": 6}
